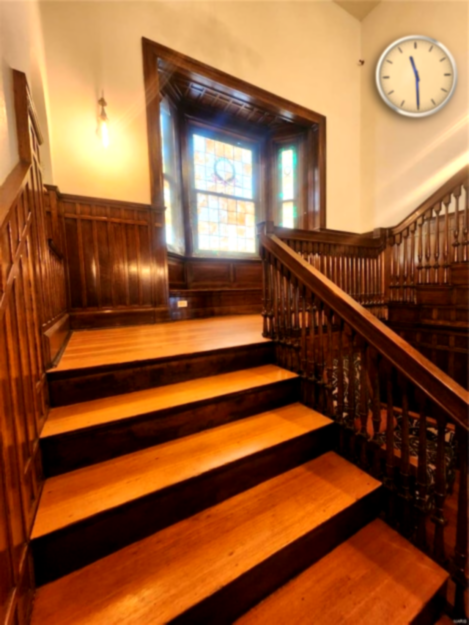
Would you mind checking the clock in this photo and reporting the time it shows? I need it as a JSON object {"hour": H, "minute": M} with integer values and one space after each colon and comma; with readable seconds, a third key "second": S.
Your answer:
{"hour": 11, "minute": 30}
